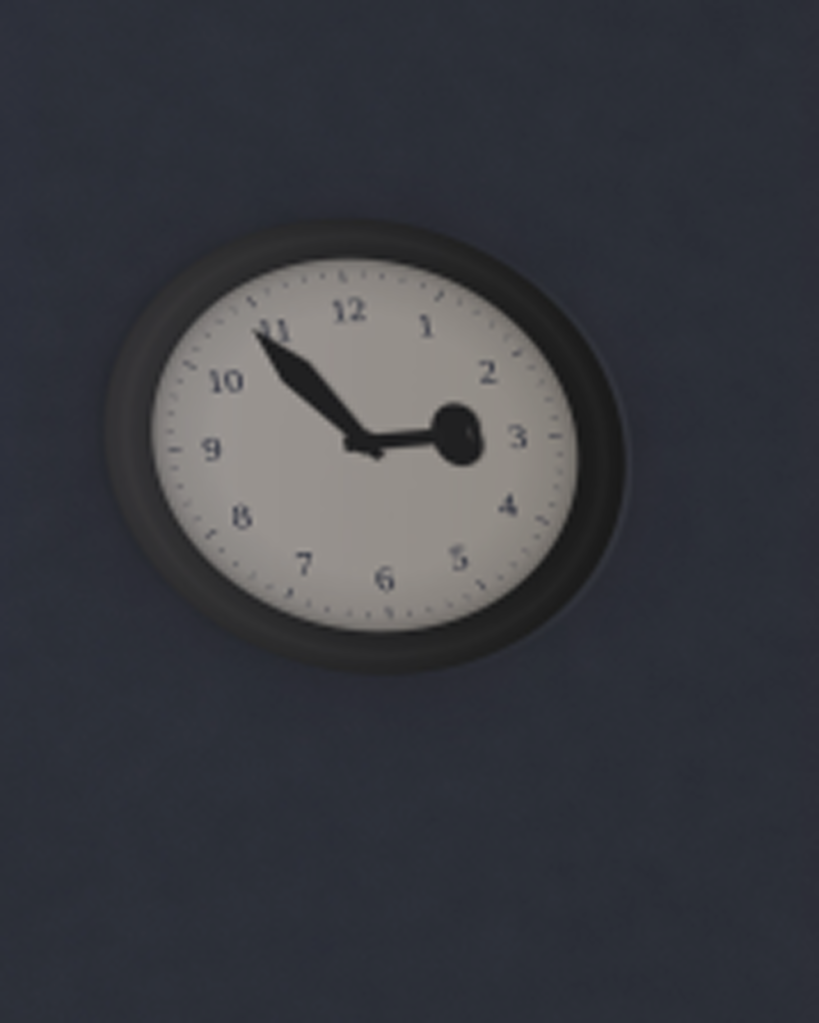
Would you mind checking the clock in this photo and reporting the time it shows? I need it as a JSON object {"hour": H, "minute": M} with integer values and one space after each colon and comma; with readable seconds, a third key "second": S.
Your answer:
{"hour": 2, "minute": 54}
